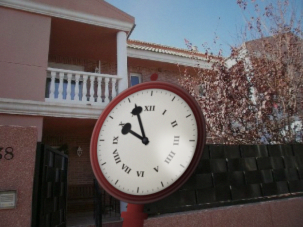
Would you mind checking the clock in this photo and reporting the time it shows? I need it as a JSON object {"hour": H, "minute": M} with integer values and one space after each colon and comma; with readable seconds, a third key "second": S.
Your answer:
{"hour": 9, "minute": 56}
